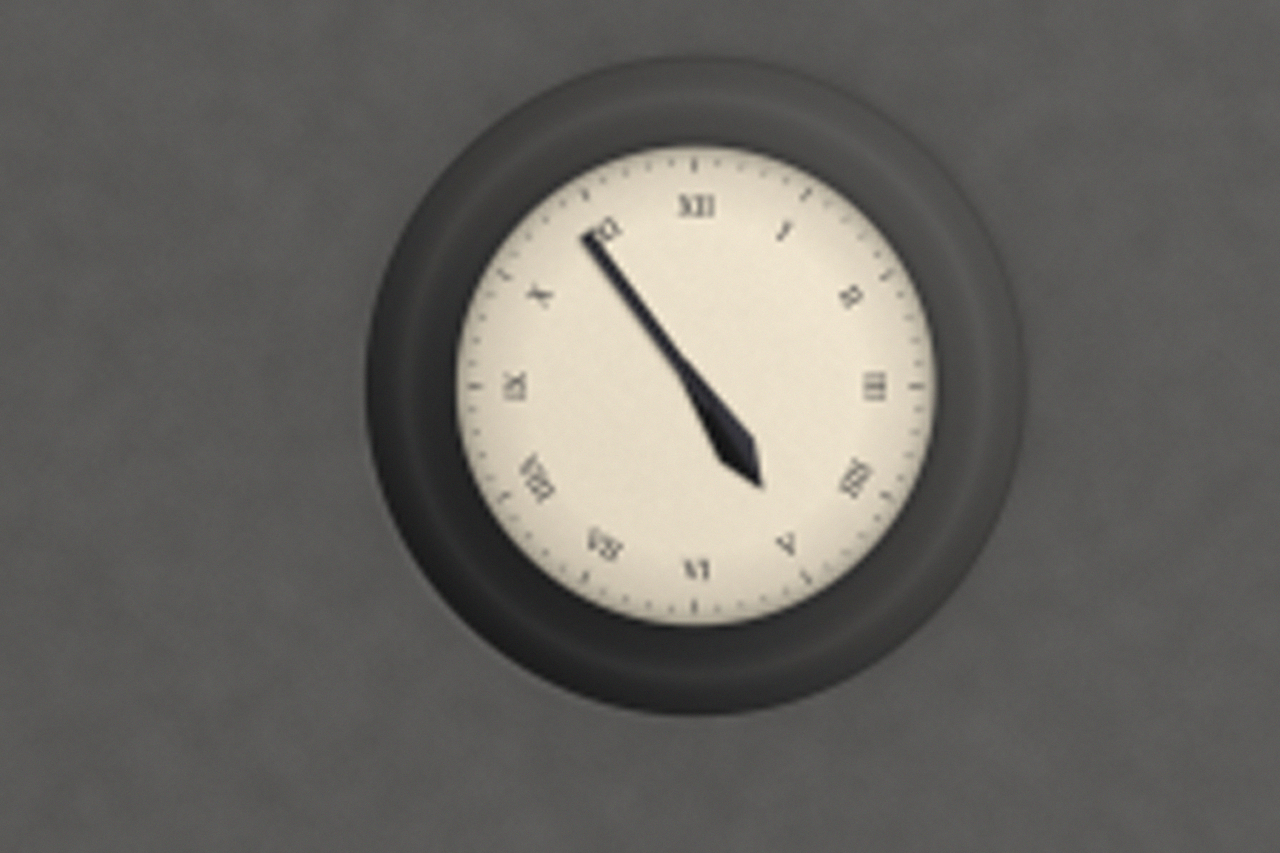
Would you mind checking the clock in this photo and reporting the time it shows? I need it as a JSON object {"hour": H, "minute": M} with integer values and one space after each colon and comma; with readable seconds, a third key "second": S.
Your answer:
{"hour": 4, "minute": 54}
